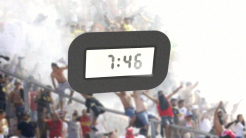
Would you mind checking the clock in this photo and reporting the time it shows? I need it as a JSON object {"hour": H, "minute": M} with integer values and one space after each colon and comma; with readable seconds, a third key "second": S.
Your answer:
{"hour": 7, "minute": 46}
